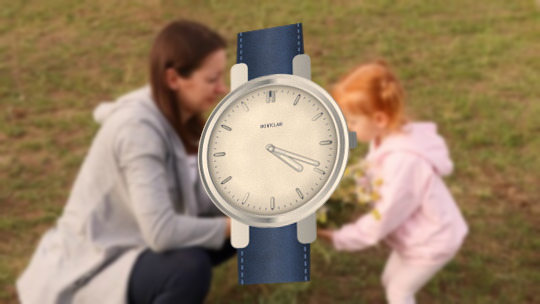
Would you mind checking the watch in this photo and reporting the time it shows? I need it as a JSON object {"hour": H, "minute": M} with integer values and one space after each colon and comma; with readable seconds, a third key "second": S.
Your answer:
{"hour": 4, "minute": 19}
